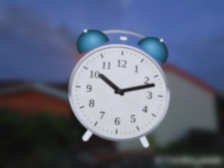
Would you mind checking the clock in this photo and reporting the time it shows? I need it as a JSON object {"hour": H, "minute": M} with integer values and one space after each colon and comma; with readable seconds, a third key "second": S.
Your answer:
{"hour": 10, "minute": 12}
